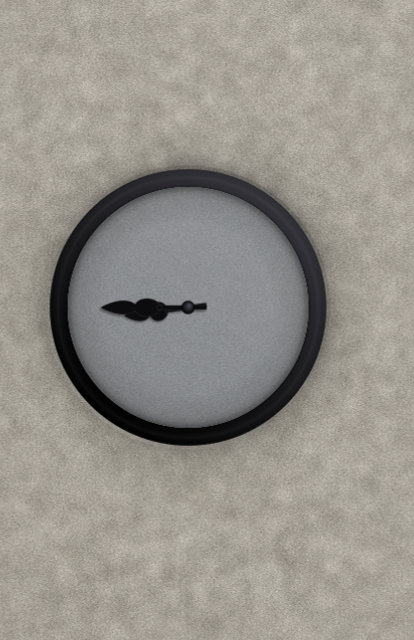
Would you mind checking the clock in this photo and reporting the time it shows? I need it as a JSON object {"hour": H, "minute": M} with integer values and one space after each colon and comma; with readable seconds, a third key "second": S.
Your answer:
{"hour": 8, "minute": 45}
